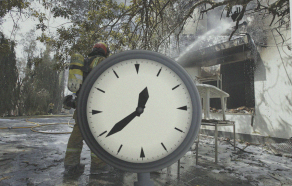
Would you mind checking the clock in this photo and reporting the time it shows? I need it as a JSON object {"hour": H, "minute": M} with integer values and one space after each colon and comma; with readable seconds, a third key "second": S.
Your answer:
{"hour": 12, "minute": 39}
